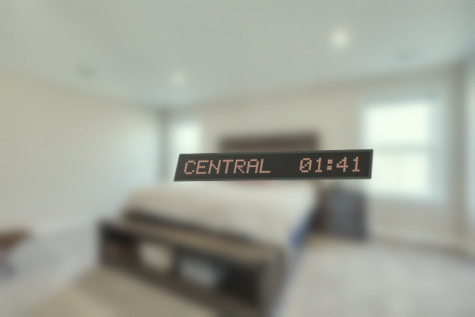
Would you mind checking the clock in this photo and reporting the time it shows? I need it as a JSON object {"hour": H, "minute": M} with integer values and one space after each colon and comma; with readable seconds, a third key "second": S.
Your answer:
{"hour": 1, "minute": 41}
